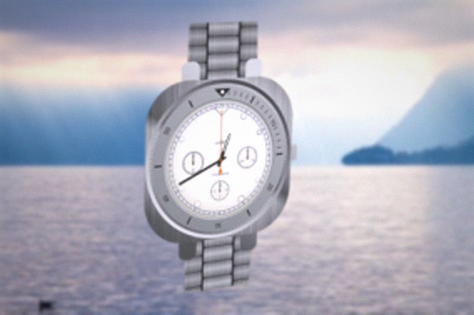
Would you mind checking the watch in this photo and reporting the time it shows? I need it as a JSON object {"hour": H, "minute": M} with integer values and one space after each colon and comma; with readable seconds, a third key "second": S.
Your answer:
{"hour": 12, "minute": 41}
